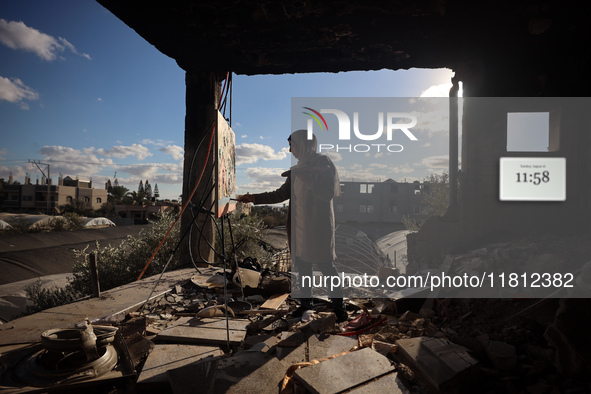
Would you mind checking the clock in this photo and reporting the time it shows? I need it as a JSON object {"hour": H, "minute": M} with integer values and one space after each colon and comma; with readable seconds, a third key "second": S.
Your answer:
{"hour": 11, "minute": 58}
